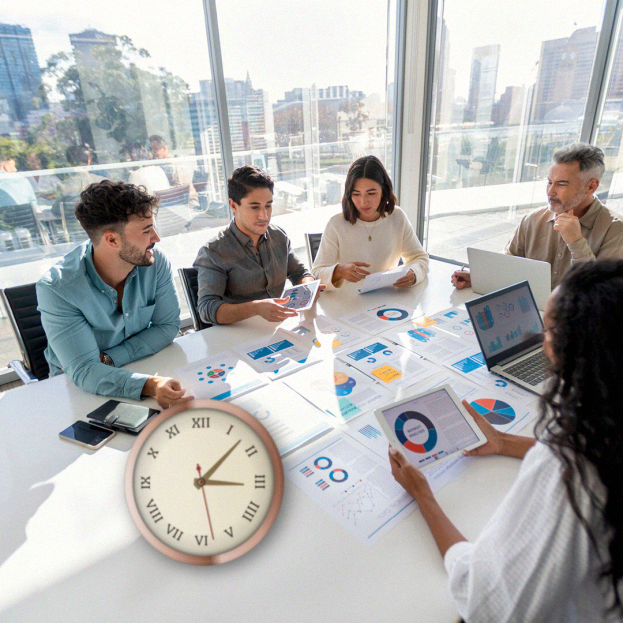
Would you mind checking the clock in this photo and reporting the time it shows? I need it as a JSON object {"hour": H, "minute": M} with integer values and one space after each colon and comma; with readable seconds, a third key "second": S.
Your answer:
{"hour": 3, "minute": 7, "second": 28}
